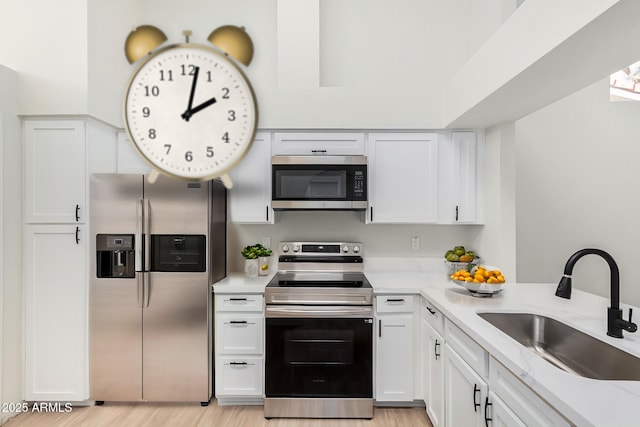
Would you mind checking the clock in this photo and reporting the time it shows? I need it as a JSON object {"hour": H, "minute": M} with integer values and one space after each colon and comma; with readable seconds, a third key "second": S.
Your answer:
{"hour": 2, "minute": 2}
